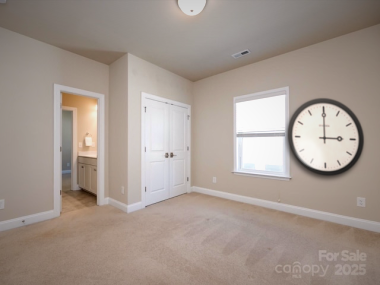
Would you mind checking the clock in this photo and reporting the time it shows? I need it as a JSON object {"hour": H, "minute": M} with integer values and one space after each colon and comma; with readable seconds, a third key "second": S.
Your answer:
{"hour": 3, "minute": 0}
